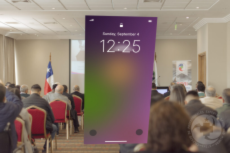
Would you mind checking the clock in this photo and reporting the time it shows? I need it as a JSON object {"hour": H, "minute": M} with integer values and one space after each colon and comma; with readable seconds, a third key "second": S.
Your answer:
{"hour": 12, "minute": 25}
